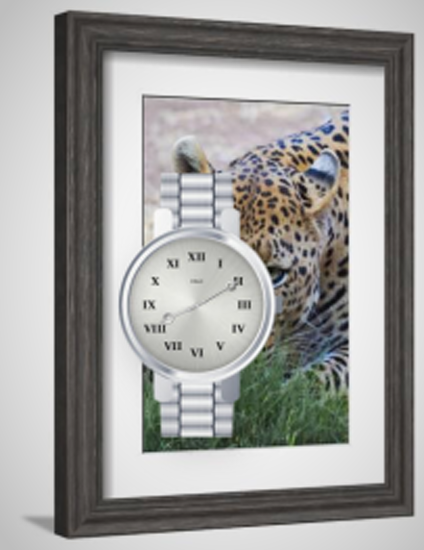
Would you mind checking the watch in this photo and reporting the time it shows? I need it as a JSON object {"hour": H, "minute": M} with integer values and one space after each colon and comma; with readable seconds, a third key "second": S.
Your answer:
{"hour": 8, "minute": 10}
